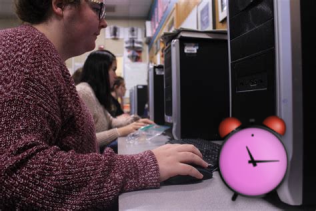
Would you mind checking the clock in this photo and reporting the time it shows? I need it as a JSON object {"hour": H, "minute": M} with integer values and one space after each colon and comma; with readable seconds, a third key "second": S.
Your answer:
{"hour": 11, "minute": 15}
